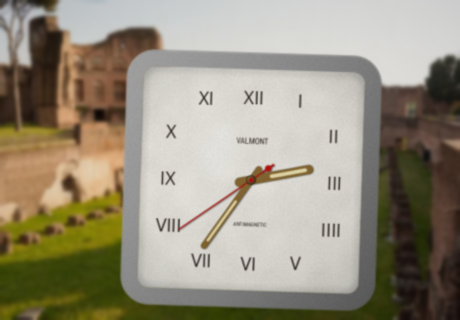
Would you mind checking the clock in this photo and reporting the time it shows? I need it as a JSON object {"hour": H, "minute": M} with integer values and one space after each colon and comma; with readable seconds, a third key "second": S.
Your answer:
{"hour": 2, "minute": 35, "second": 39}
